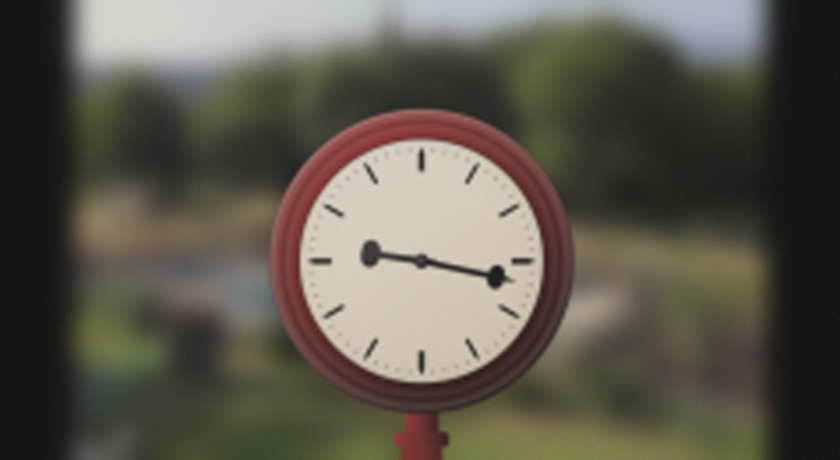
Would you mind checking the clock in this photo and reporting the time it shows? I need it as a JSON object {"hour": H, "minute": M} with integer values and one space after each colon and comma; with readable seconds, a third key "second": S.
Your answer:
{"hour": 9, "minute": 17}
